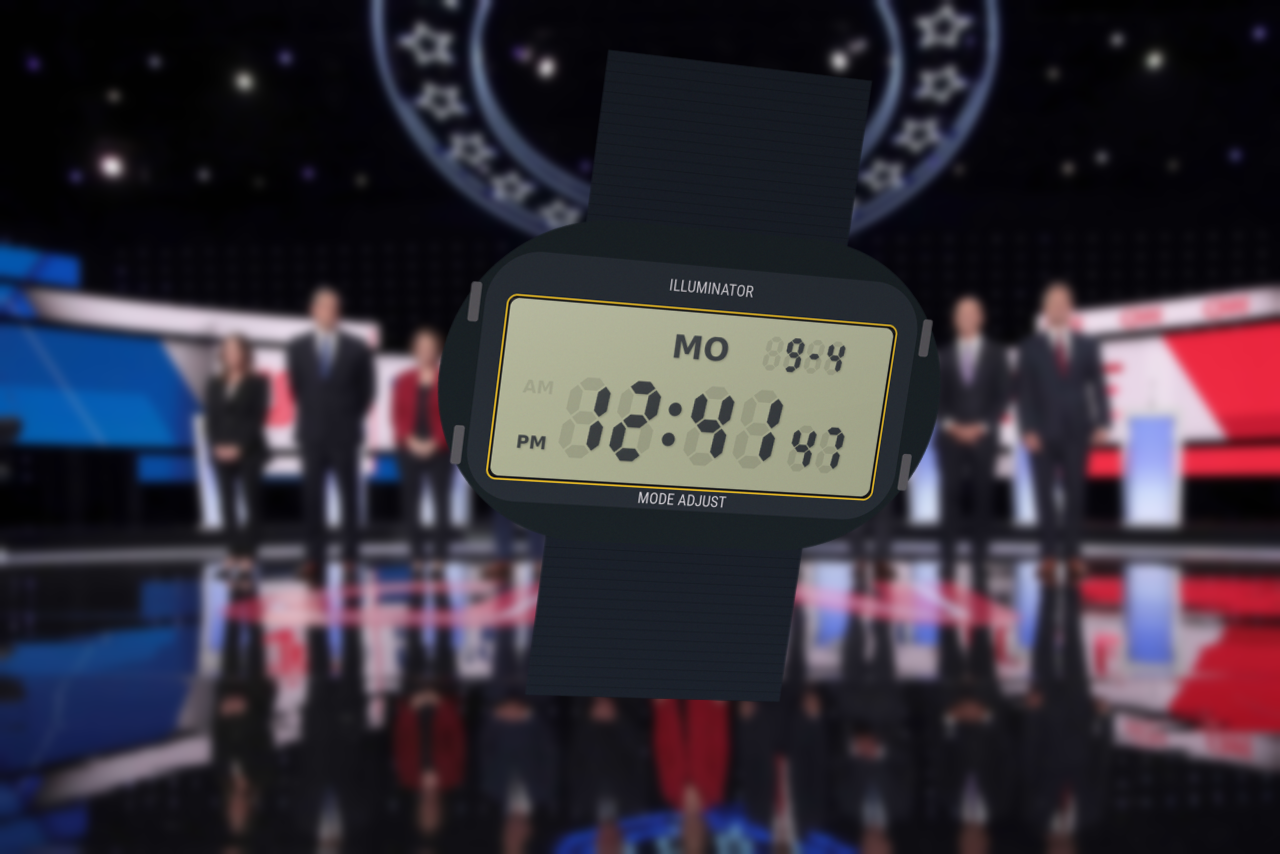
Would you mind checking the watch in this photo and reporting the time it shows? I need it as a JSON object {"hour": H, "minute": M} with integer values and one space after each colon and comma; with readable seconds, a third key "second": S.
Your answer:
{"hour": 12, "minute": 41, "second": 47}
